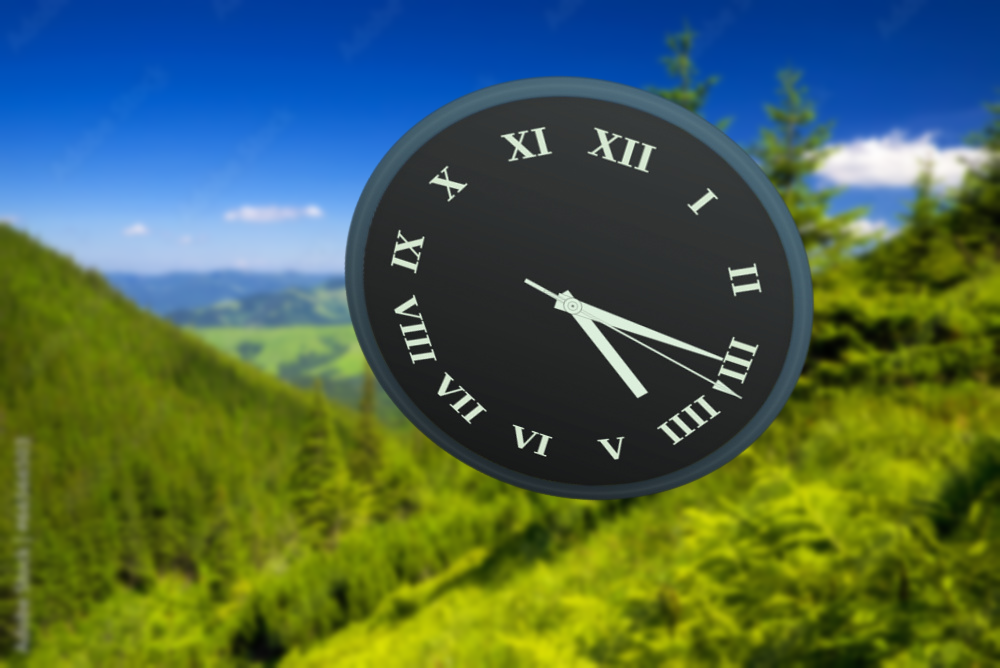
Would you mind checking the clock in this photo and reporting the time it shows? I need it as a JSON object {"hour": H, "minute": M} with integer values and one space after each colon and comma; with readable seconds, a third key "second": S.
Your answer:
{"hour": 4, "minute": 15, "second": 17}
